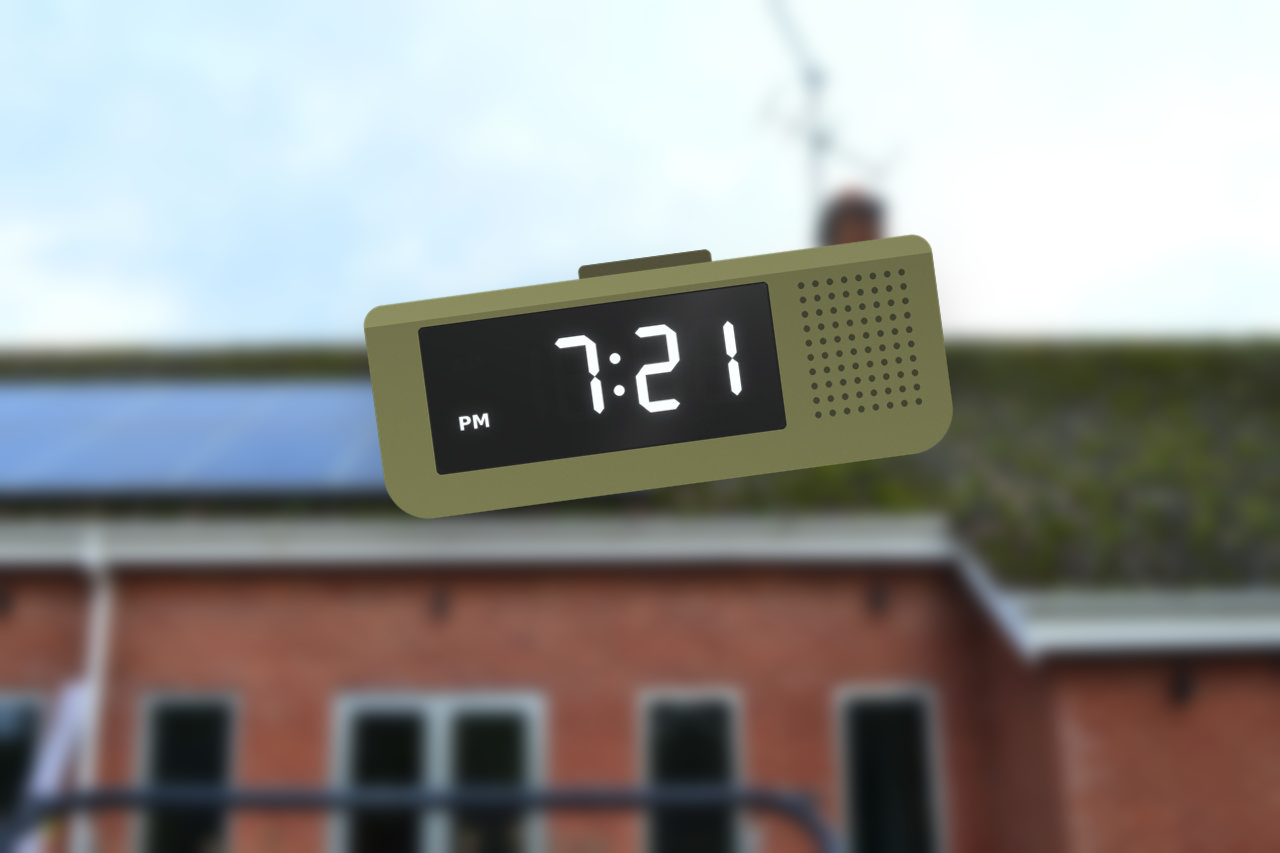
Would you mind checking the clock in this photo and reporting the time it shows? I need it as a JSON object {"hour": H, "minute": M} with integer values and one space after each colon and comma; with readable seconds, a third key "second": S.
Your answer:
{"hour": 7, "minute": 21}
